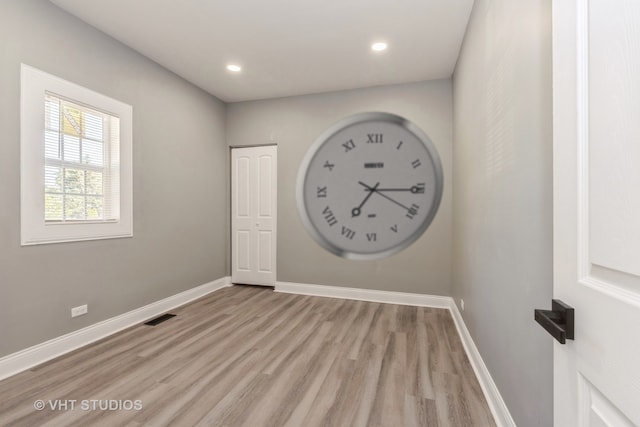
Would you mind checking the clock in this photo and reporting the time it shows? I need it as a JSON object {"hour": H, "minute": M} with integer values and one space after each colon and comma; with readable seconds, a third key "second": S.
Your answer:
{"hour": 7, "minute": 15, "second": 20}
